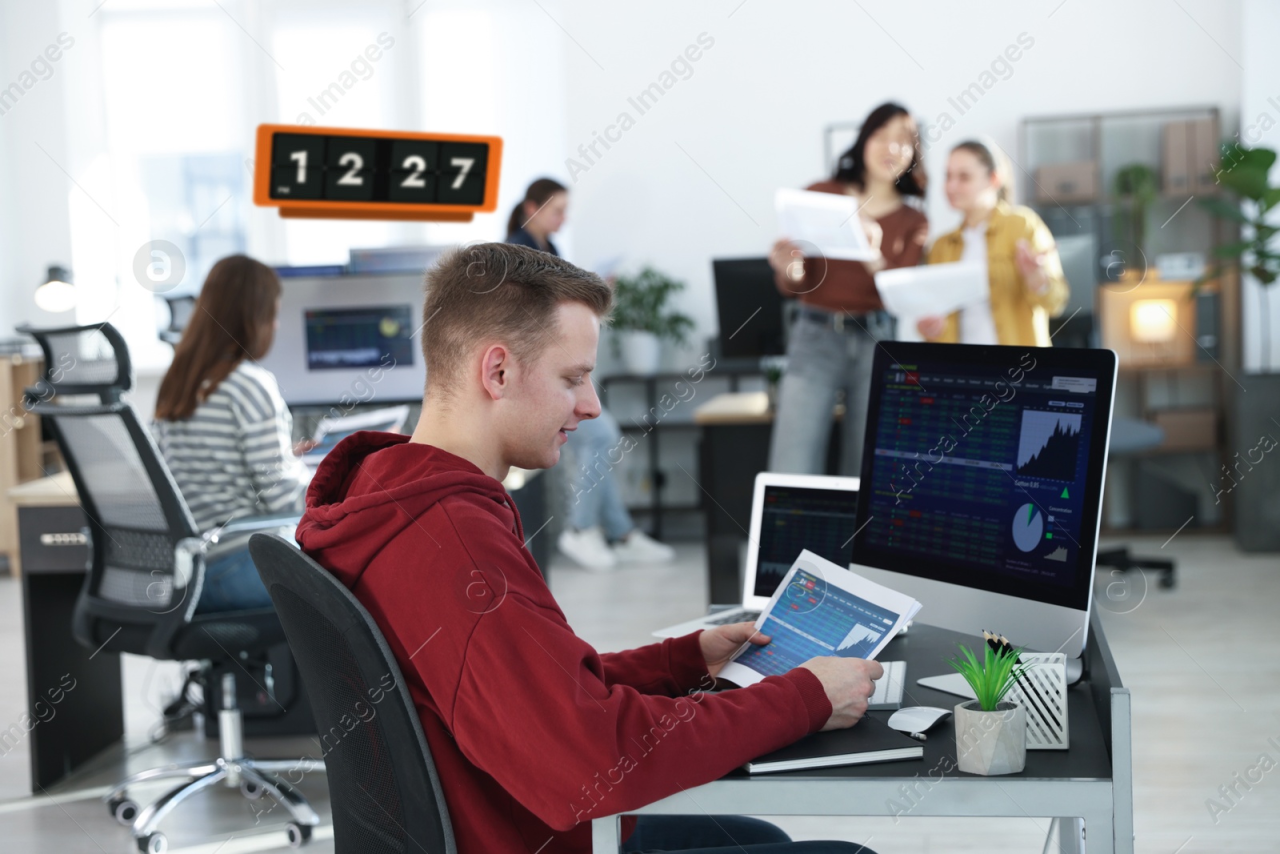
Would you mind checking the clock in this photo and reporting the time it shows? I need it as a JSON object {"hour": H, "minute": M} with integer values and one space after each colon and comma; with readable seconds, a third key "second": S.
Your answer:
{"hour": 12, "minute": 27}
